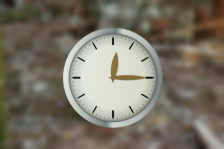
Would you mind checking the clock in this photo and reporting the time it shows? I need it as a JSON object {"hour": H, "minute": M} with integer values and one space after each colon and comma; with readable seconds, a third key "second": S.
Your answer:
{"hour": 12, "minute": 15}
